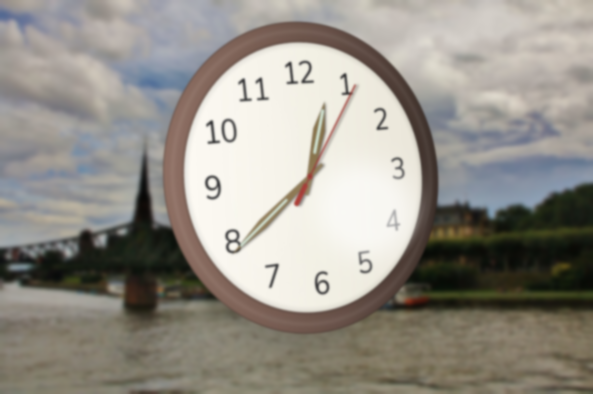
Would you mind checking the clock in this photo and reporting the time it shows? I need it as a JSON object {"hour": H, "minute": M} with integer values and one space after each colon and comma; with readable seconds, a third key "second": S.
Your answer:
{"hour": 12, "minute": 39, "second": 6}
